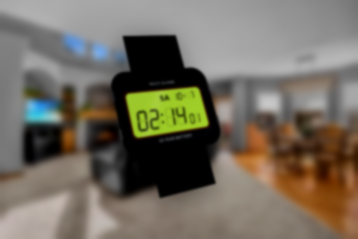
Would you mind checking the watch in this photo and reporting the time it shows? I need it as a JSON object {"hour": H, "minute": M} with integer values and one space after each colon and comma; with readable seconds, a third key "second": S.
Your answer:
{"hour": 2, "minute": 14}
